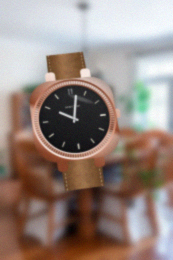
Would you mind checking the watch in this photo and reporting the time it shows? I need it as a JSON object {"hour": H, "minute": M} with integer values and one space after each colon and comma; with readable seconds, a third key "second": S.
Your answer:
{"hour": 10, "minute": 2}
